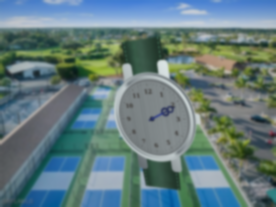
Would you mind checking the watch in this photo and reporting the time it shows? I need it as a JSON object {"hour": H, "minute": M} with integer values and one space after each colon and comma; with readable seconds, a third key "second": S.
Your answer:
{"hour": 2, "minute": 11}
